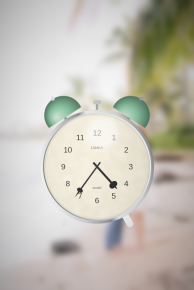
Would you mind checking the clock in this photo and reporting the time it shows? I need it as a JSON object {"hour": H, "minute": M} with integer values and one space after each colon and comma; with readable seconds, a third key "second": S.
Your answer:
{"hour": 4, "minute": 36}
